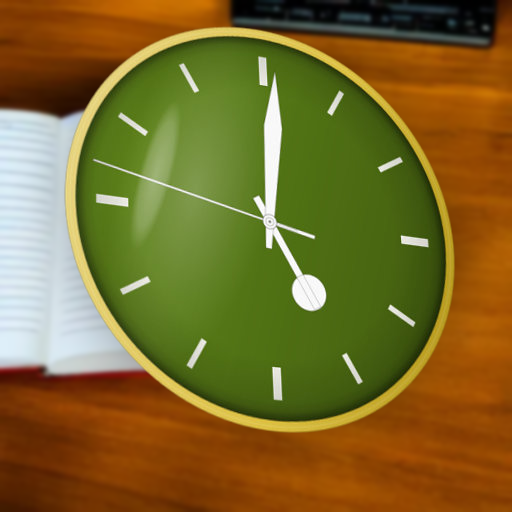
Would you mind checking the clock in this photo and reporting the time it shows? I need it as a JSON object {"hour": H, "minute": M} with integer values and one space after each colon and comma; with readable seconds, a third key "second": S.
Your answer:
{"hour": 5, "minute": 0, "second": 47}
